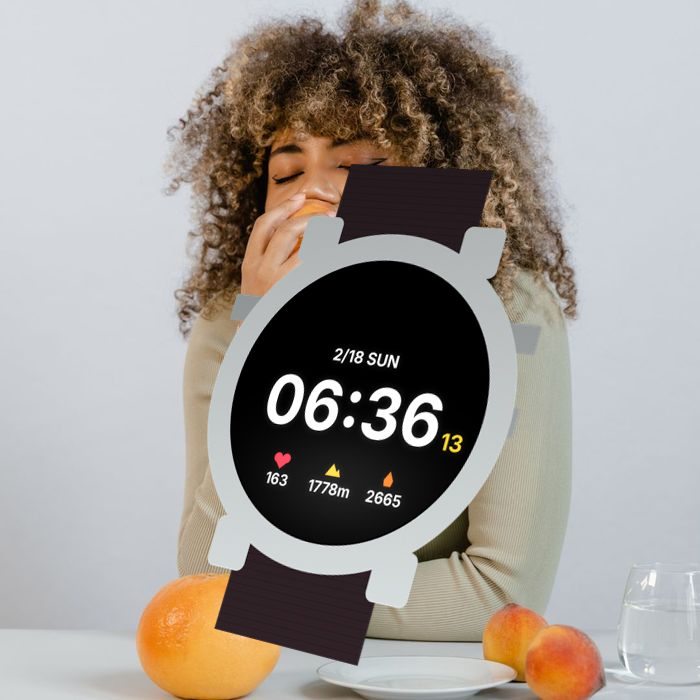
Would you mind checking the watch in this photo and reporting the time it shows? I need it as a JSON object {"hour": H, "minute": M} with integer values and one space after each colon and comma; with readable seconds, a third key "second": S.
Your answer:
{"hour": 6, "minute": 36, "second": 13}
